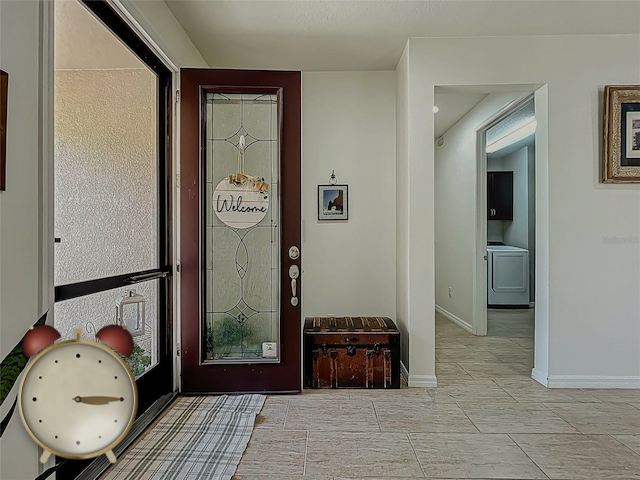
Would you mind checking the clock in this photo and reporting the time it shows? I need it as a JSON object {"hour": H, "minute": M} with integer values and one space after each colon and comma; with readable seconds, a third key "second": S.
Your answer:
{"hour": 3, "minute": 15}
